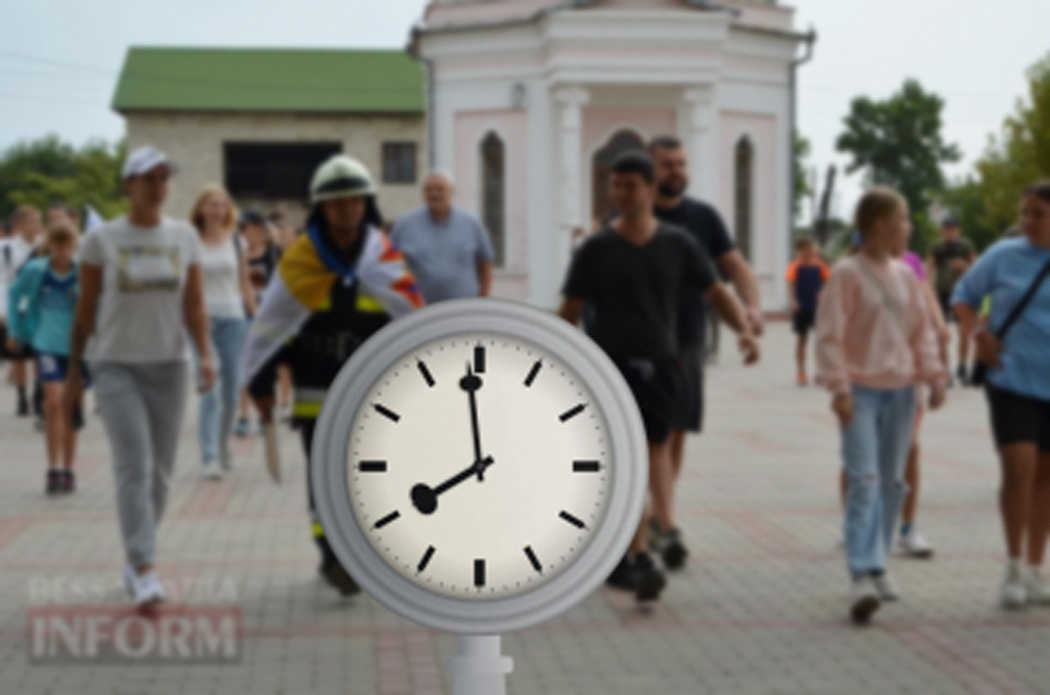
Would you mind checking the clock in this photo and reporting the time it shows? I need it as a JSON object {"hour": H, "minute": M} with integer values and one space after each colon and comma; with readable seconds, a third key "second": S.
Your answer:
{"hour": 7, "minute": 59}
